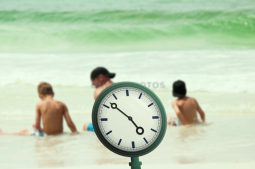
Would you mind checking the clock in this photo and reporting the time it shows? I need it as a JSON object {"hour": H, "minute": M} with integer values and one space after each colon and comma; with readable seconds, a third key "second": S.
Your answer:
{"hour": 4, "minute": 52}
